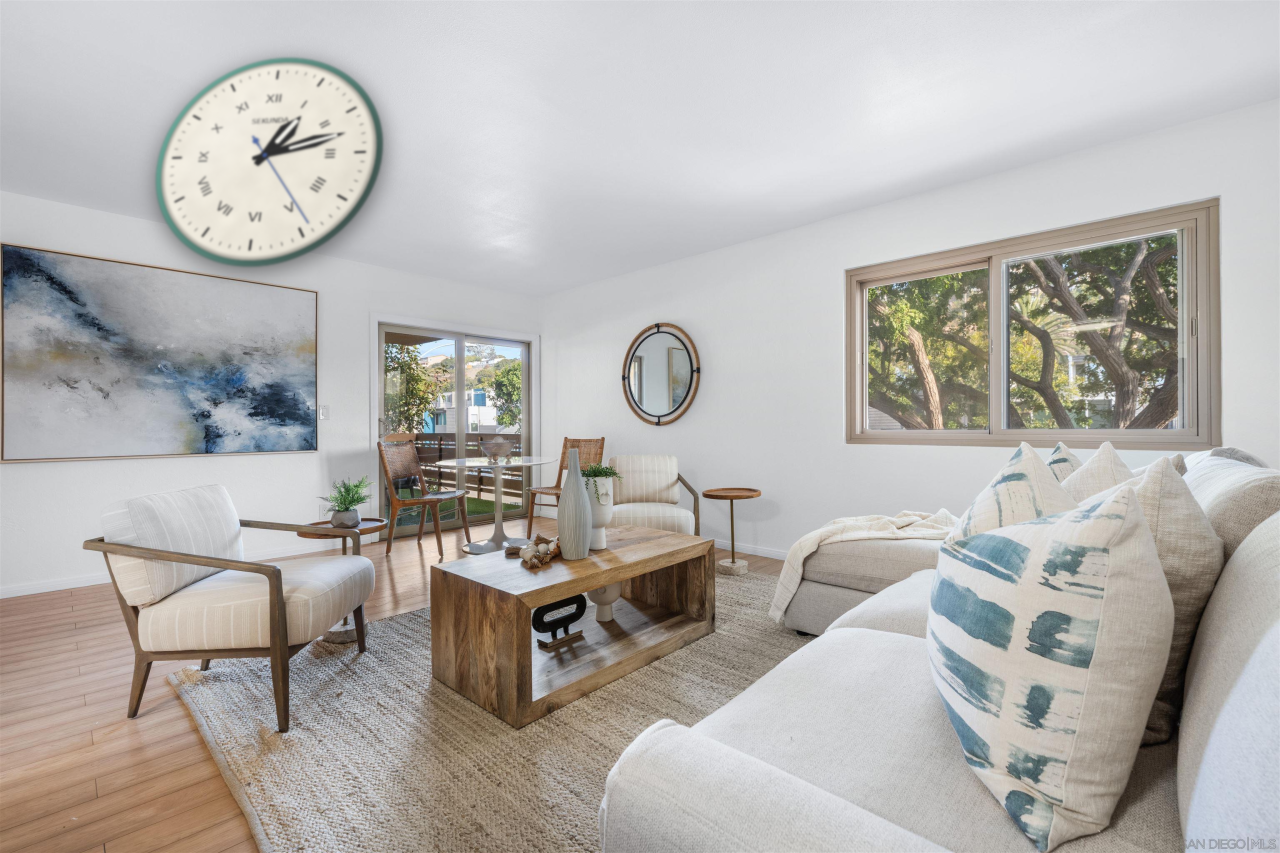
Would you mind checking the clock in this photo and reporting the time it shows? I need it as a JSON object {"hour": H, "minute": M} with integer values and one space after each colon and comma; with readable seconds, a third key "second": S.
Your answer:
{"hour": 1, "minute": 12, "second": 24}
